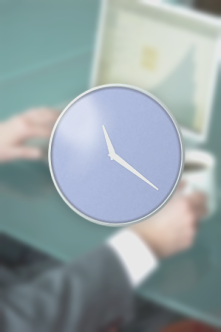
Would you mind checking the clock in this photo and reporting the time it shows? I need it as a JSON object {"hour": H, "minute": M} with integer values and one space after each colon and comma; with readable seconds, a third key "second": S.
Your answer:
{"hour": 11, "minute": 21}
